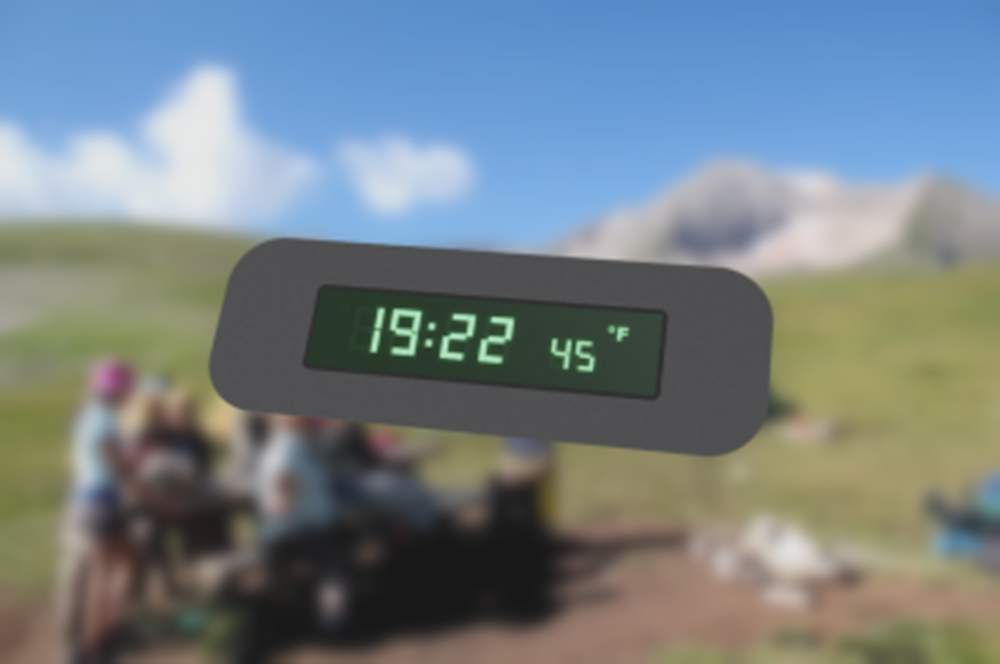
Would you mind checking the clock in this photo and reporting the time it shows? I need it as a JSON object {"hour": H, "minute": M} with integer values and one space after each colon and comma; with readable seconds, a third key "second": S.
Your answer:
{"hour": 19, "minute": 22}
